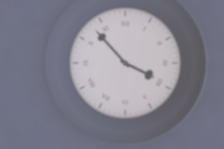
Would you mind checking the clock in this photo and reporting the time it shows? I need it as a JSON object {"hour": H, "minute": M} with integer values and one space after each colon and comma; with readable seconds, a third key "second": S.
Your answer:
{"hour": 3, "minute": 53}
